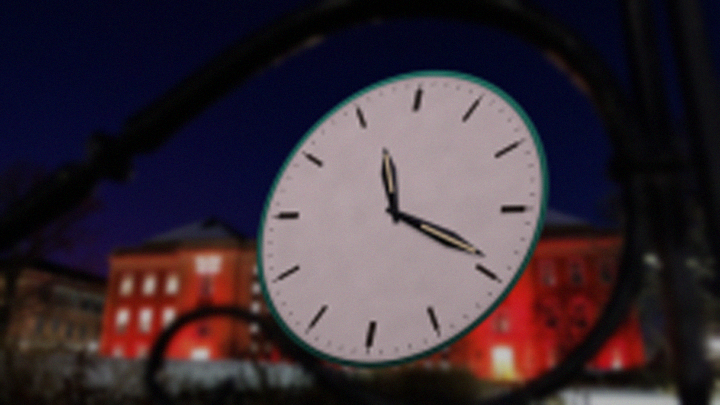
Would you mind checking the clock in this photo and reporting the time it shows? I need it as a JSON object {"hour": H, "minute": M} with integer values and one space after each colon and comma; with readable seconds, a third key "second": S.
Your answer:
{"hour": 11, "minute": 19}
